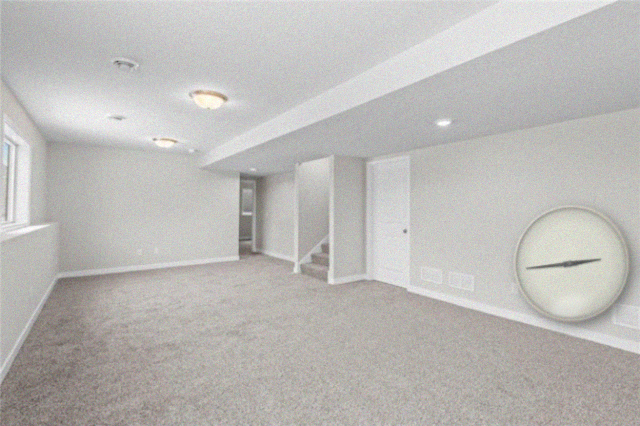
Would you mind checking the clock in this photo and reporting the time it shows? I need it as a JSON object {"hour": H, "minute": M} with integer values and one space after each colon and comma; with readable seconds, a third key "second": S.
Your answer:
{"hour": 2, "minute": 44}
